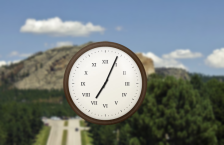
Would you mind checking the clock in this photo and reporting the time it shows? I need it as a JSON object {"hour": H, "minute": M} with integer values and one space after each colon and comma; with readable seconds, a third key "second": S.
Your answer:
{"hour": 7, "minute": 4}
